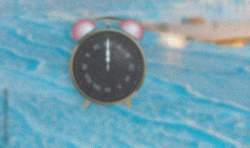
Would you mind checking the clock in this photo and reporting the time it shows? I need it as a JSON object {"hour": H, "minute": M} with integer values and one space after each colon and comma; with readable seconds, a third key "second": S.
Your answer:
{"hour": 12, "minute": 0}
